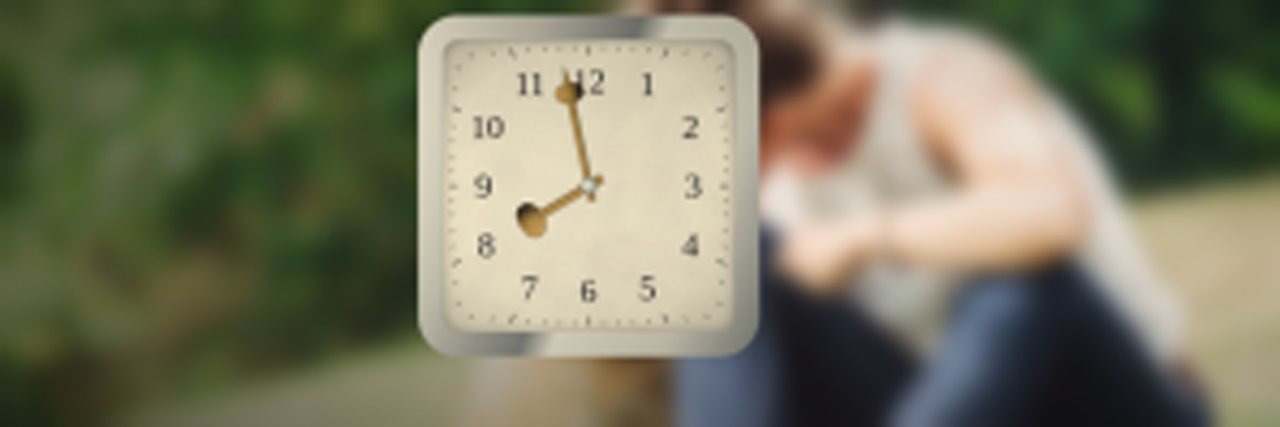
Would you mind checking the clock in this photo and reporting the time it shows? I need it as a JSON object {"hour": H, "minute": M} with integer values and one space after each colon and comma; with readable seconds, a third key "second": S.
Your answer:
{"hour": 7, "minute": 58}
